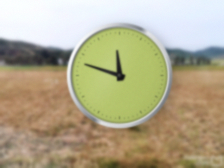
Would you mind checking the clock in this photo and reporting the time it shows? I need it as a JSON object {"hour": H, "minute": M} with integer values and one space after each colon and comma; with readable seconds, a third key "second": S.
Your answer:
{"hour": 11, "minute": 48}
